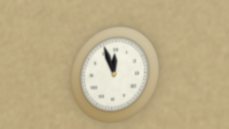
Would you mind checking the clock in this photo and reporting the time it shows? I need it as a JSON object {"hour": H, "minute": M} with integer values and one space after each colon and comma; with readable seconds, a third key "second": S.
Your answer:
{"hour": 11, "minute": 56}
